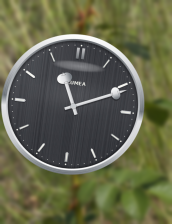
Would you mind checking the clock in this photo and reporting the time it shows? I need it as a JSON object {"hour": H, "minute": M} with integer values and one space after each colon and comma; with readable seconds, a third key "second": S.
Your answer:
{"hour": 11, "minute": 11}
